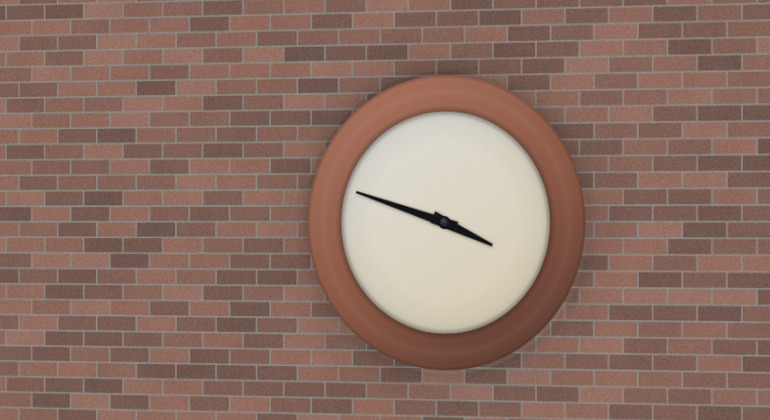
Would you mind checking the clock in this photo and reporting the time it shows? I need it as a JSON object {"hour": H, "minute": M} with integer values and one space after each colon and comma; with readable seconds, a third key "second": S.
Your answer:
{"hour": 3, "minute": 48}
